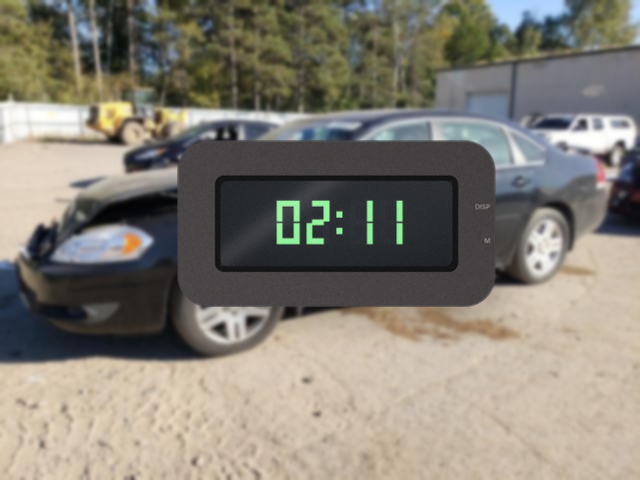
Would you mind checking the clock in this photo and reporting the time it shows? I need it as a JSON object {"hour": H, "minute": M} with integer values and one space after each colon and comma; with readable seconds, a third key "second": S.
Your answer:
{"hour": 2, "minute": 11}
